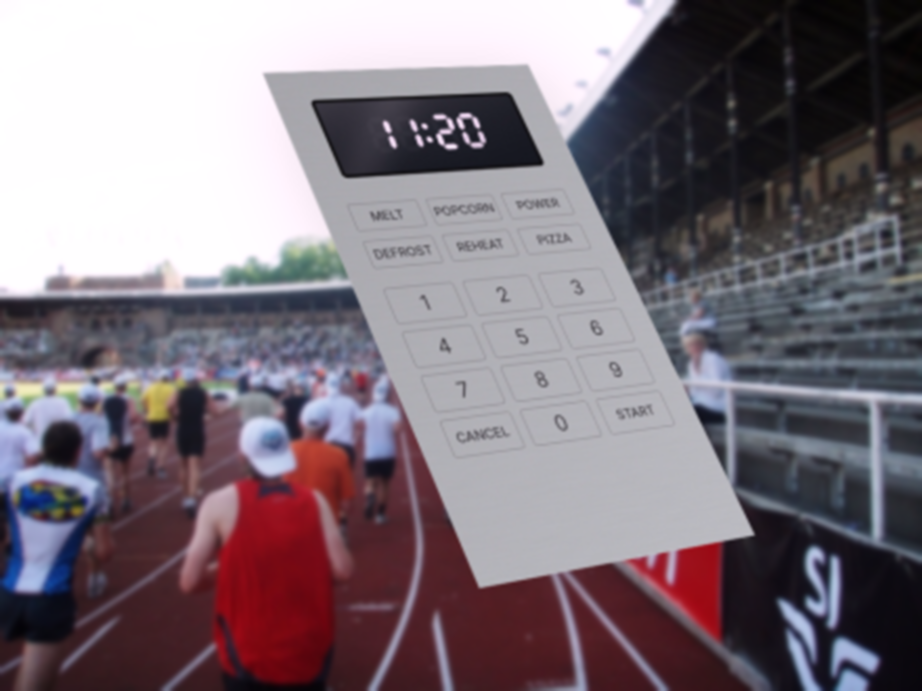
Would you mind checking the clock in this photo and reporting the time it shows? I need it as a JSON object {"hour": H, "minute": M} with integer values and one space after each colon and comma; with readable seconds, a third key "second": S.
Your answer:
{"hour": 11, "minute": 20}
